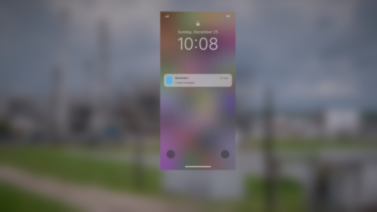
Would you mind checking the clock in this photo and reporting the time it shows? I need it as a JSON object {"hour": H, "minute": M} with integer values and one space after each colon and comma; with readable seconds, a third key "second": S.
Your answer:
{"hour": 10, "minute": 8}
